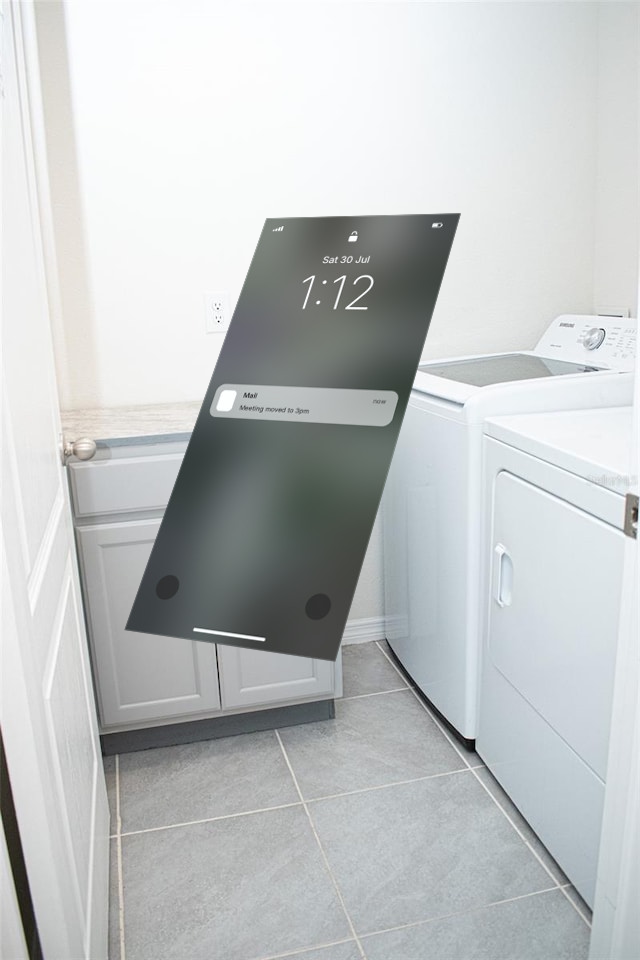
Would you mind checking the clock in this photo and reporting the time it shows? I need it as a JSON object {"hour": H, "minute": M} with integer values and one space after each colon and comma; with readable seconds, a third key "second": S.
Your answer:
{"hour": 1, "minute": 12}
